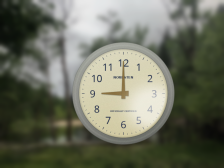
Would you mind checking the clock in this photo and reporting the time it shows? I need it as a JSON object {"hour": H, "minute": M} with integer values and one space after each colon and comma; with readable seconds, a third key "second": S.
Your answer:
{"hour": 9, "minute": 0}
